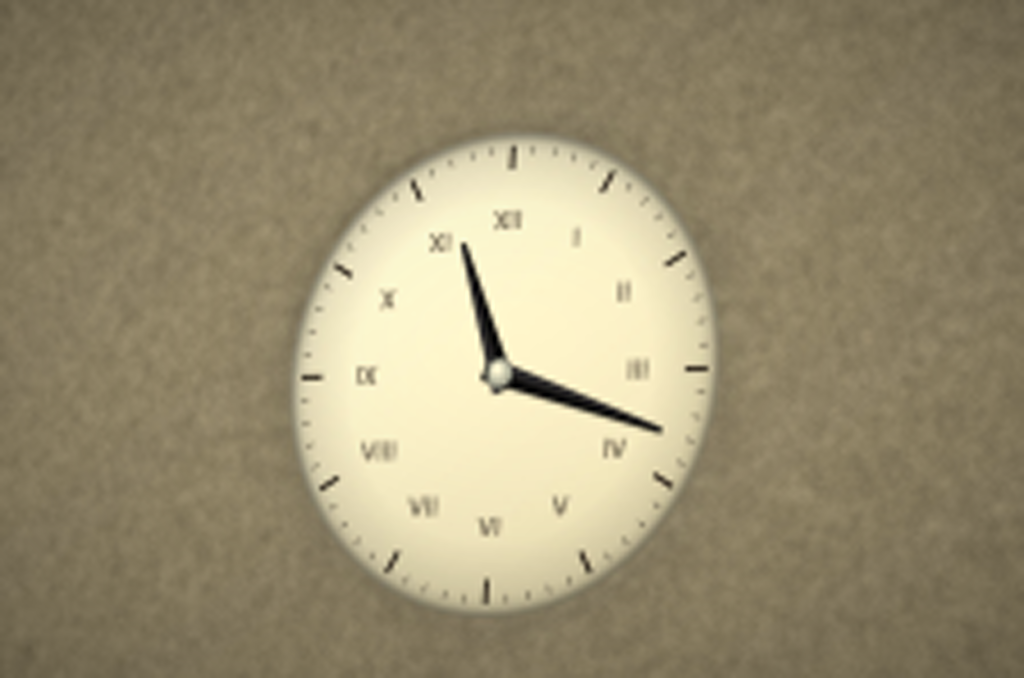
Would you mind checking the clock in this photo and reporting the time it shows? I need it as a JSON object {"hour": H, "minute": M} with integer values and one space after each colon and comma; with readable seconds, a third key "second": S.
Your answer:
{"hour": 11, "minute": 18}
